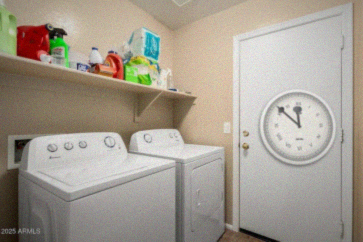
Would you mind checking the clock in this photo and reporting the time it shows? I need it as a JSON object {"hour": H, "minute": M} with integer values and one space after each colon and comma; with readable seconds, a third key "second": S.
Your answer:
{"hour": 11, "minute": 52}
